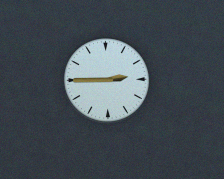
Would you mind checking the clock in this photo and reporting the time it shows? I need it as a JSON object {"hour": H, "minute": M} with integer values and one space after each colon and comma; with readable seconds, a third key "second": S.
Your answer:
{"hour": 2, "minute": 45}
